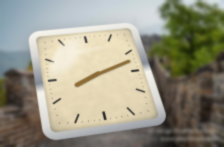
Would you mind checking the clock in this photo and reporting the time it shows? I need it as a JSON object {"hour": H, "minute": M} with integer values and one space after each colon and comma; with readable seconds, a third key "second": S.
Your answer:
{"hour": 8, "minute": 12}
